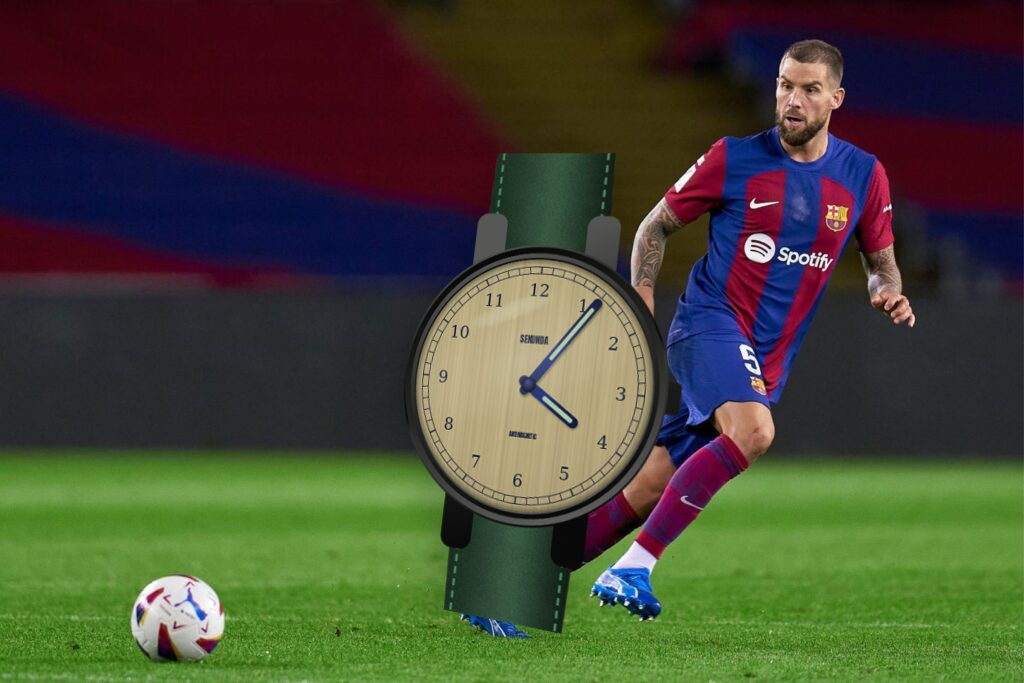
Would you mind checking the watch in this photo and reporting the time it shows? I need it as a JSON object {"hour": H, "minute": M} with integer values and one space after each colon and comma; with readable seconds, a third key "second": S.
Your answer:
{"hour": 4, "minute": 6}
